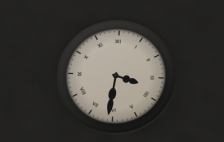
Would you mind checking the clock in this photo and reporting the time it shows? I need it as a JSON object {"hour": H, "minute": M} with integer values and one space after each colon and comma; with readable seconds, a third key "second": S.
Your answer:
{"hour": 3, "minute": 31}
